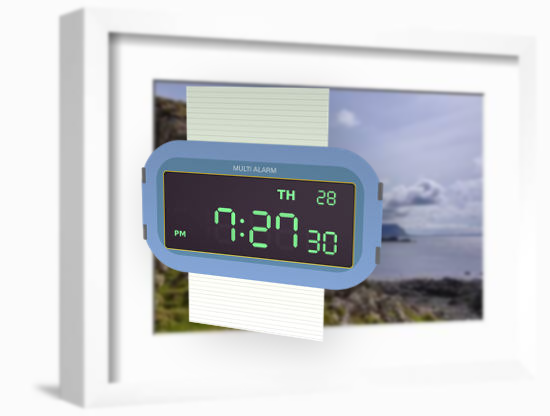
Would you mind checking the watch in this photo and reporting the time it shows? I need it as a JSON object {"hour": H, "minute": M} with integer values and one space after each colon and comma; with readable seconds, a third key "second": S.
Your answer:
{"hour": 7, "minute": 27, "second": 30}
